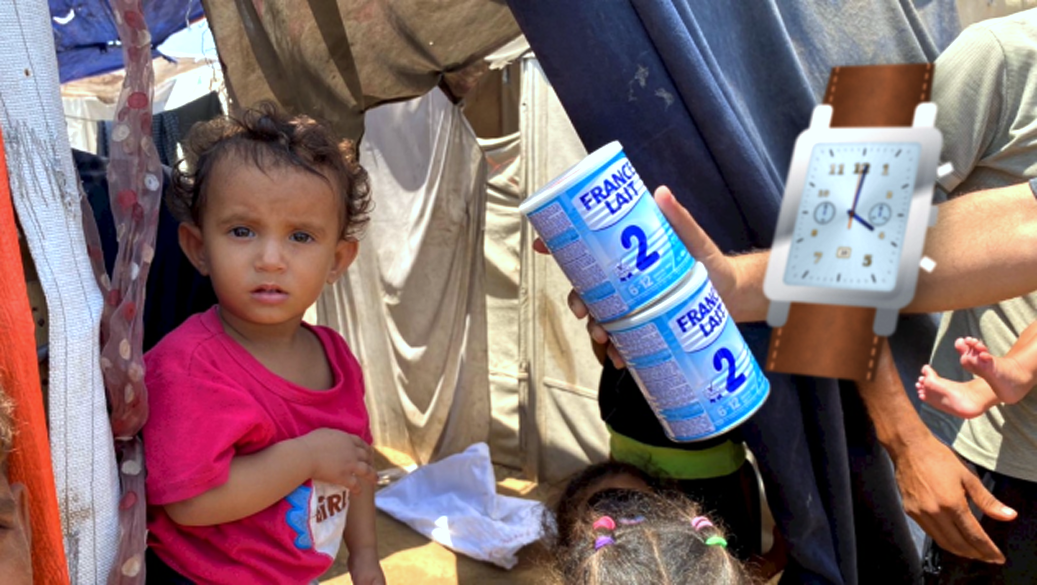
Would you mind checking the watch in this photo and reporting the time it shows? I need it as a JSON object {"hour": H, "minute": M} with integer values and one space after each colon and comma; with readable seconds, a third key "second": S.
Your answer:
{"hour": 4, "minute": 1}
